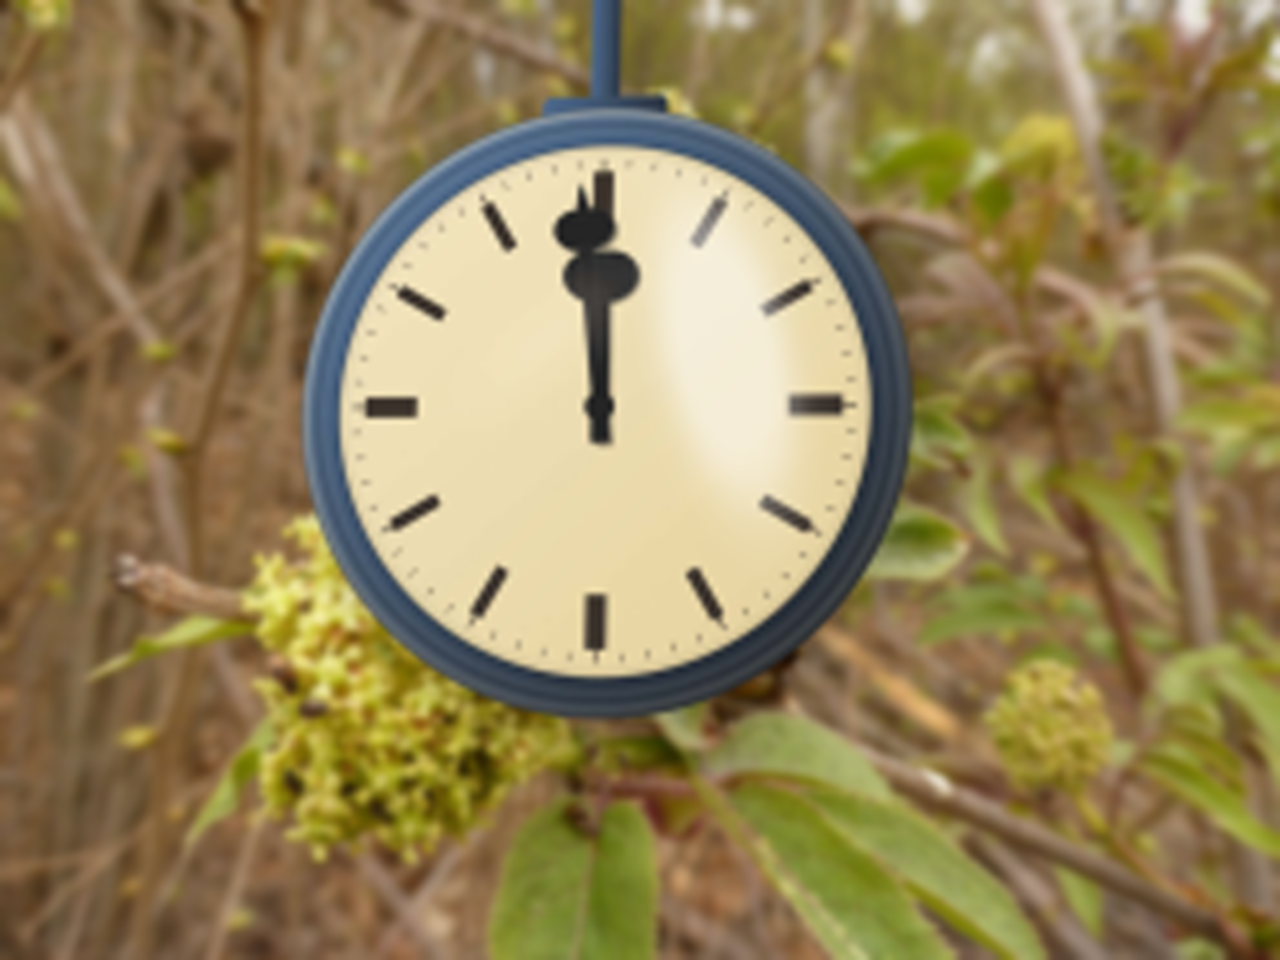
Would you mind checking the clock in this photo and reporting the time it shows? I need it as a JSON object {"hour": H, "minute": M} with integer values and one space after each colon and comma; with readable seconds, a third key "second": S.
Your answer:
{"hour": 11, "minute": 59}
